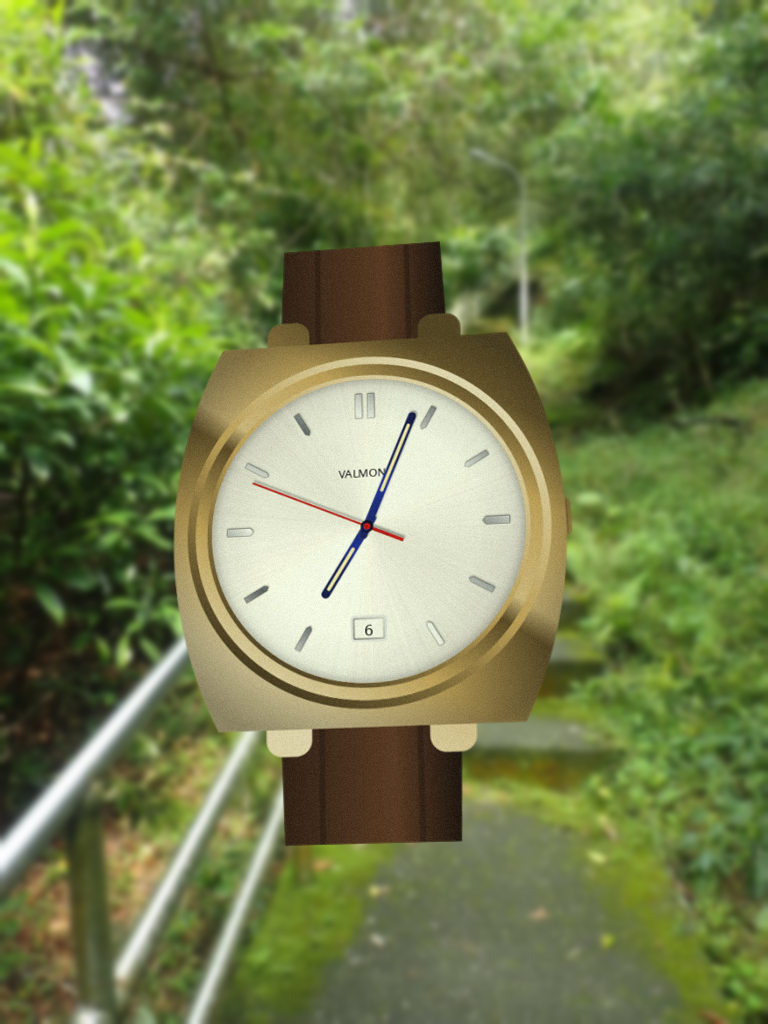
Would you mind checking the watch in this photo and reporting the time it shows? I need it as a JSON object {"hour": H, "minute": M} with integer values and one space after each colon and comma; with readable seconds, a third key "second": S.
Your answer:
{"hour": 7, "minute": 3, "second": 49}
